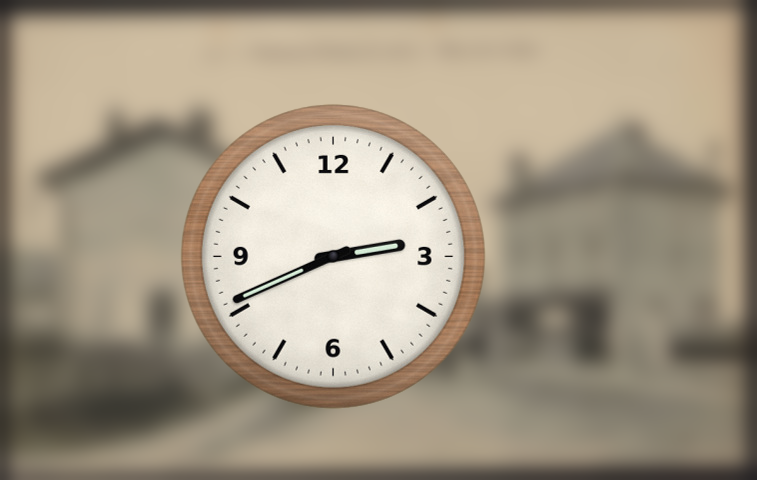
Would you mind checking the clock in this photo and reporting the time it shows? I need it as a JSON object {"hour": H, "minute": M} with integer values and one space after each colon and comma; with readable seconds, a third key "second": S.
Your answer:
{"hour": 2, "minute": 41}
